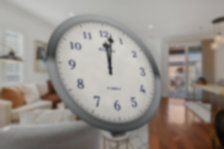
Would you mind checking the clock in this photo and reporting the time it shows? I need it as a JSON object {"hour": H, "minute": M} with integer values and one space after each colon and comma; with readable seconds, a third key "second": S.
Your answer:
{"hour": 12, "minute": 2}
